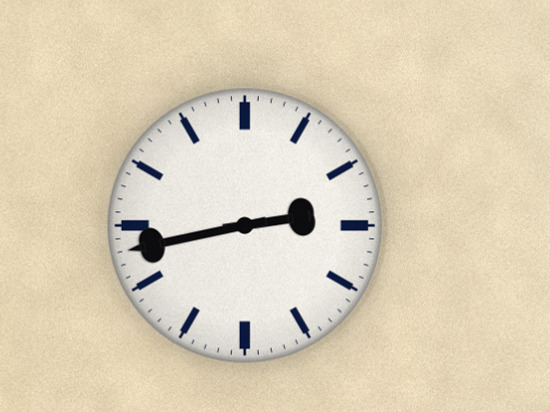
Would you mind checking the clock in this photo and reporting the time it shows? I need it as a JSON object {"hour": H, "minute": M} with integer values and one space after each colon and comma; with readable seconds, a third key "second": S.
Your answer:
{"hour": 2, "minute": 43}
